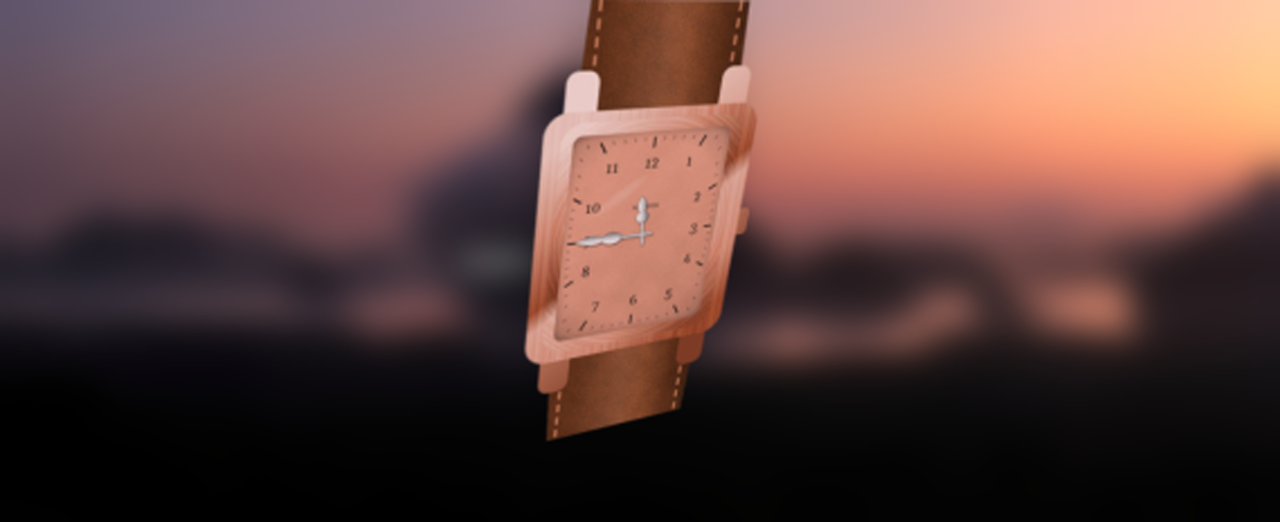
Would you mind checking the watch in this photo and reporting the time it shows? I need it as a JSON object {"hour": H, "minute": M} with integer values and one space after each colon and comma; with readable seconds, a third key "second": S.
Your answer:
{"hour": 11, "minute": 45}
